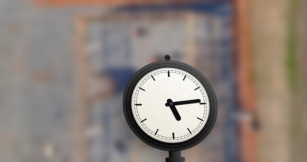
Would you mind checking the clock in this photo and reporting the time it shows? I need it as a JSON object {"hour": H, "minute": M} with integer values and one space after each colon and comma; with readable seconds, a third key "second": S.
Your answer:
{"hour": 5, "minute": 14}
